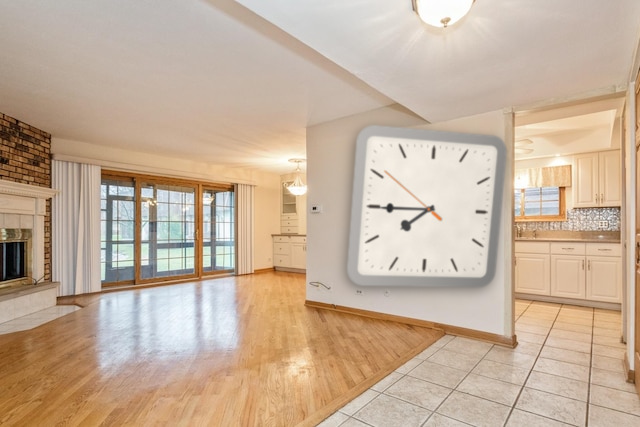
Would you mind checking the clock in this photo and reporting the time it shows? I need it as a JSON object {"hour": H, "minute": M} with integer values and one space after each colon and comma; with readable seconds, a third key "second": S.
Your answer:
{"hour": 7, "minute": 44, "second": 51}
